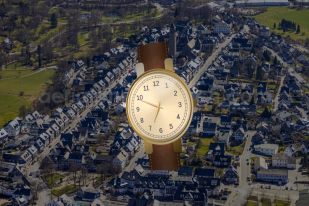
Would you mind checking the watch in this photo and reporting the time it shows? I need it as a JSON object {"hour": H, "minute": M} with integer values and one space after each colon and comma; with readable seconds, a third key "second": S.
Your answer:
{"hour": 6, "minute": 49}
